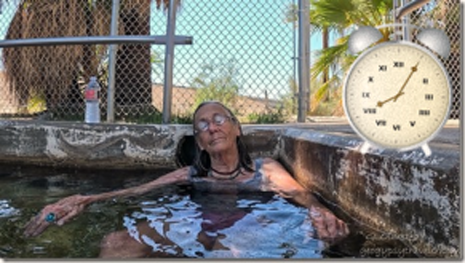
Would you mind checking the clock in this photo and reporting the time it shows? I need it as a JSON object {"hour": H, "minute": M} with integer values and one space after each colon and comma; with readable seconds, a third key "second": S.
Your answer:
{"hour": 8, "minute": 5}
